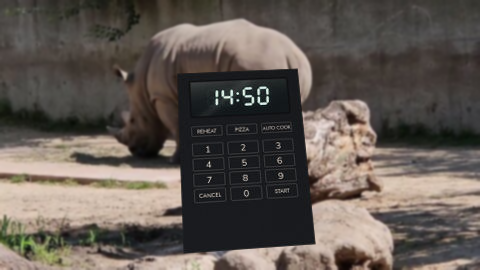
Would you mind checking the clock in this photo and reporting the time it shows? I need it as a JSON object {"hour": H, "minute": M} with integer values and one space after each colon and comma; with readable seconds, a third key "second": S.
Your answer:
{"hour": 14, "minute": 50}
